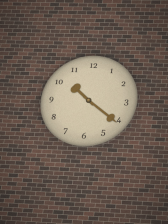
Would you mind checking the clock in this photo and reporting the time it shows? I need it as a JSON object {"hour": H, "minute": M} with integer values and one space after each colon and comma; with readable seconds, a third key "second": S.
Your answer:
{"hour": 10, "minute": 21}
